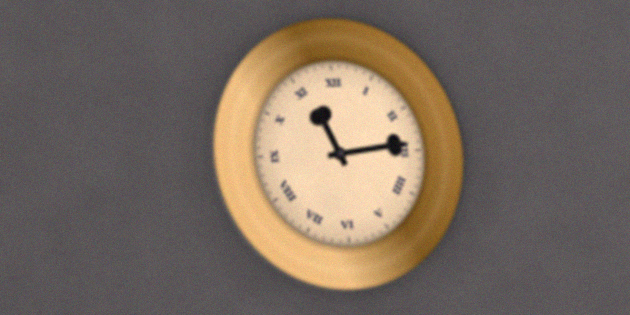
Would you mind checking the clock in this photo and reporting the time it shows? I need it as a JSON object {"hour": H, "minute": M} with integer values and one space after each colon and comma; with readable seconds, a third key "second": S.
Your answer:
{"hour": 11, "minute": 14}
